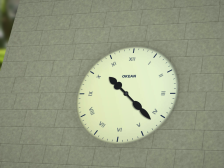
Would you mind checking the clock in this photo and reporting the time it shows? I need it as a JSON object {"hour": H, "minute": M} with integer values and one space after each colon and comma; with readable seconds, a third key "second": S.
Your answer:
{"hour": 10, "minute": 22}
